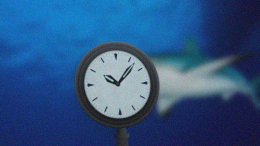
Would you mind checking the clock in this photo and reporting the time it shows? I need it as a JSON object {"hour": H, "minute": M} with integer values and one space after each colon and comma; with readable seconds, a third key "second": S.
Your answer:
{"hour": 10, "minute": 7}
